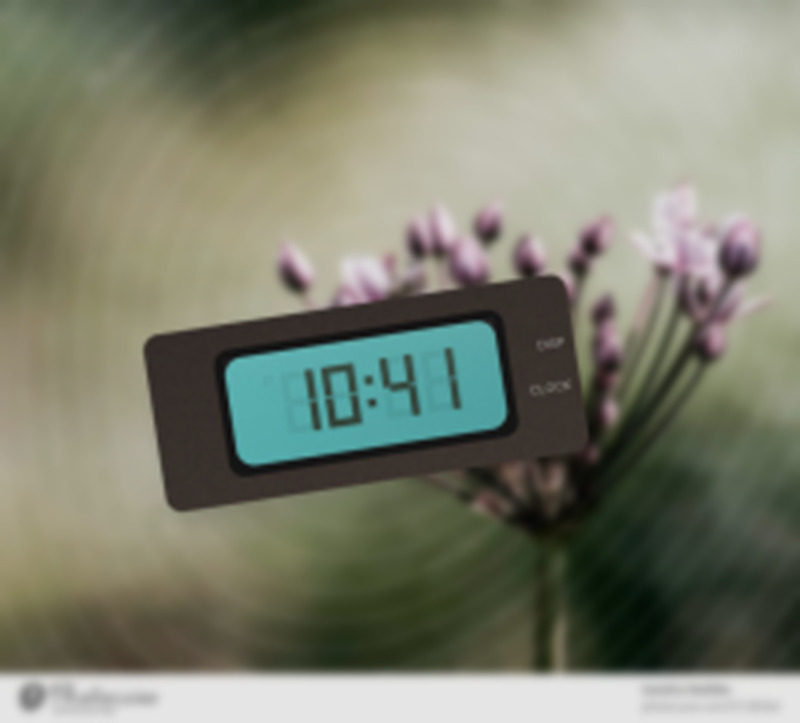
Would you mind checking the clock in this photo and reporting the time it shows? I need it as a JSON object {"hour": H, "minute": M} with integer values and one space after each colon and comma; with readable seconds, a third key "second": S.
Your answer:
{"hour": 10, "minute": 41}
